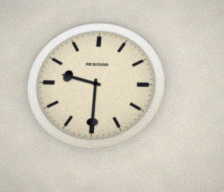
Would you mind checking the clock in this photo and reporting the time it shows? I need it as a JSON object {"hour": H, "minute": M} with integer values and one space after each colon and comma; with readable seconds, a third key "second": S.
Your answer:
{"hour": 9, "minute": 30}
